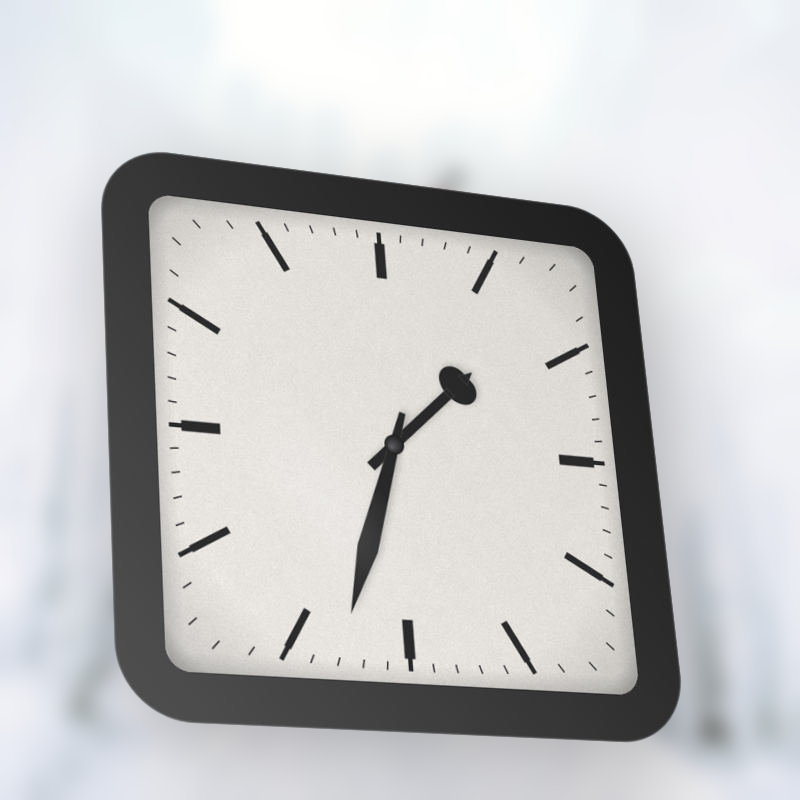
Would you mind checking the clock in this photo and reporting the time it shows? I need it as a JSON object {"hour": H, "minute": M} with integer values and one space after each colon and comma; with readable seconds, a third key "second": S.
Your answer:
{"hour": 1, "minute": 33}
